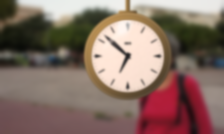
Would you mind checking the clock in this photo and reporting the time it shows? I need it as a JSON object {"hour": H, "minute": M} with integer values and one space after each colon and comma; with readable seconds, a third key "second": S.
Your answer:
{"hour": 6, "minute": 52}
